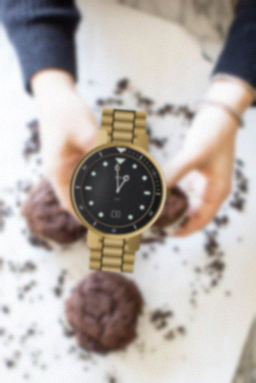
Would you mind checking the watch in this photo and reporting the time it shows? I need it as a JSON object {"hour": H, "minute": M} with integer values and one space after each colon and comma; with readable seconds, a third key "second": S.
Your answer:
{"hour": 12, "minute": 59}
